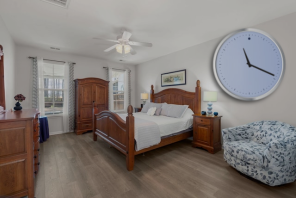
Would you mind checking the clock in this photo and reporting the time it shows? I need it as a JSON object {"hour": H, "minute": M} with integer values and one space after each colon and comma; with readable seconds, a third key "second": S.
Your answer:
{"hour": 11, "minute": 19}
